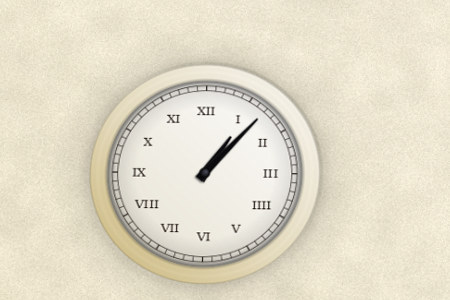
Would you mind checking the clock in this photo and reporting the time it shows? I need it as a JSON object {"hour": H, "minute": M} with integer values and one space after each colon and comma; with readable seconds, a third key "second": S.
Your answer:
{"hour": 1, "minute": 7}
